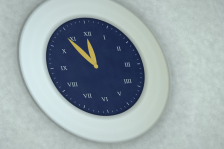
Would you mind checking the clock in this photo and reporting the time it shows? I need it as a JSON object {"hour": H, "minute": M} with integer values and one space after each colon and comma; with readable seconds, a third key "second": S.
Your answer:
{"hour": 11, "minute": 54}
